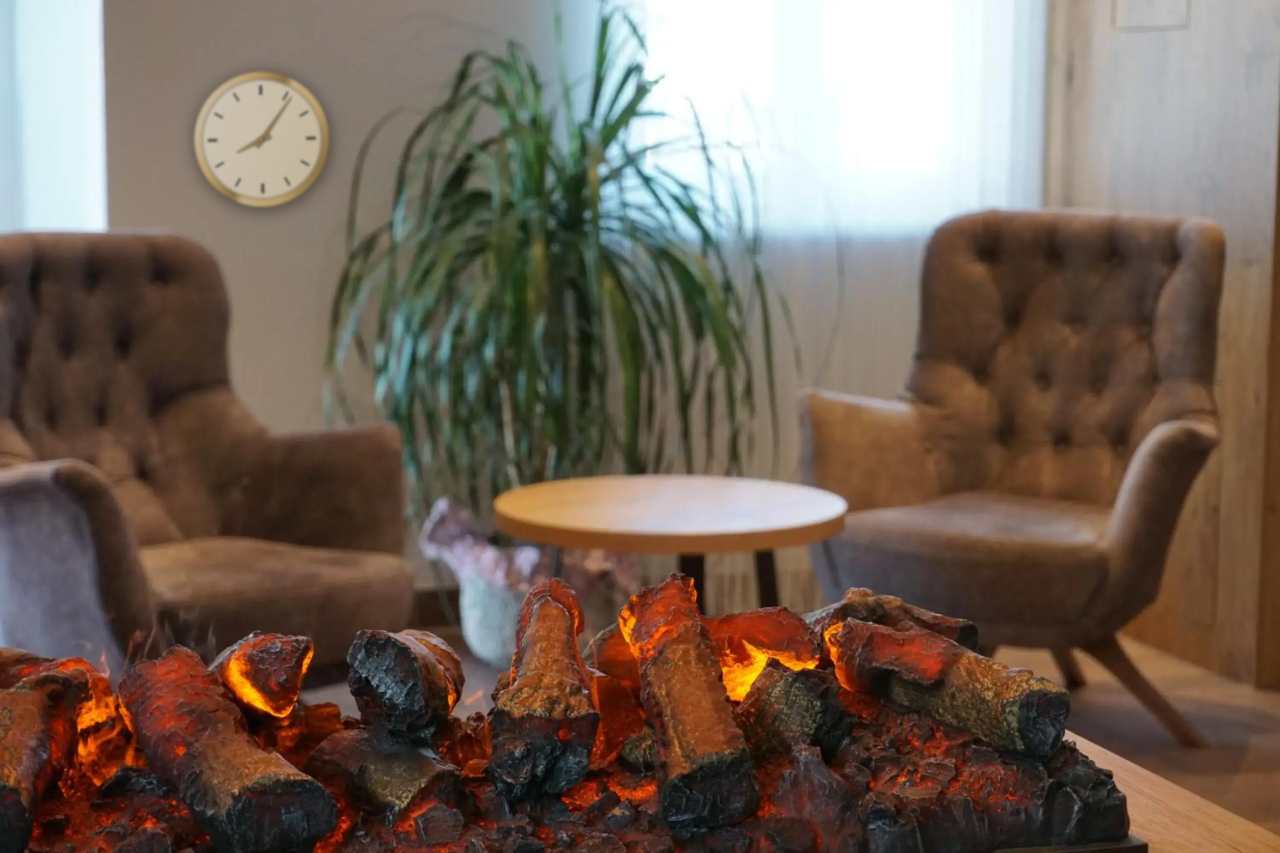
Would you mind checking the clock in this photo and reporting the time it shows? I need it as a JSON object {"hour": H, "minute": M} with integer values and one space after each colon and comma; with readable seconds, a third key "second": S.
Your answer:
{"hour": 8, "minute": 6}
